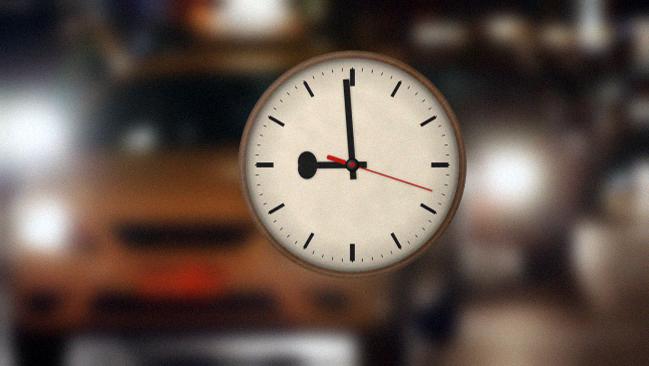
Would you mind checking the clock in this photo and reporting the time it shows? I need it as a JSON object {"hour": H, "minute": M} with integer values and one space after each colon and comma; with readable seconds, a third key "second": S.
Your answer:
{"hour": 8, "minute": 59, "second": 18}
